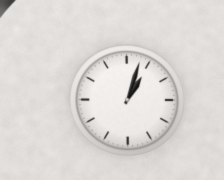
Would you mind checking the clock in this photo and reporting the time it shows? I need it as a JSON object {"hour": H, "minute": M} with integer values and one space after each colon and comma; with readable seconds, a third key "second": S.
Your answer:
{"hour": 1, "minute": 3}
